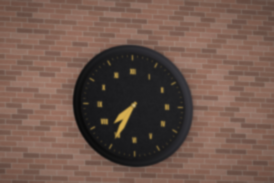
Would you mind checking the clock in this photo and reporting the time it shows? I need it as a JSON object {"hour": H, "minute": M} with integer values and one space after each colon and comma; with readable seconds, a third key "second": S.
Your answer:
{"hour": 7, "minute": 35}
